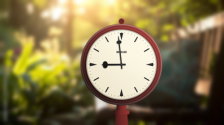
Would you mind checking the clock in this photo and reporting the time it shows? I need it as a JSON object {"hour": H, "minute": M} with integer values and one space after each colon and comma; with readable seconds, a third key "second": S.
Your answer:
{"hour": 8, "minute": 59}
